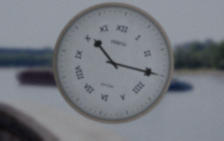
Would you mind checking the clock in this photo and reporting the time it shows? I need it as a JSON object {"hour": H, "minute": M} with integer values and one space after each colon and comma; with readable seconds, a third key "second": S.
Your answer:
{"hour": 10, "minute": 15}
